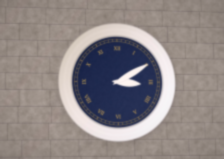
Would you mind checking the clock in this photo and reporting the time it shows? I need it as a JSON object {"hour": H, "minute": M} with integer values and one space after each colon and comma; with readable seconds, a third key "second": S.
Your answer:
{"hour": 3, "minute": 10}
